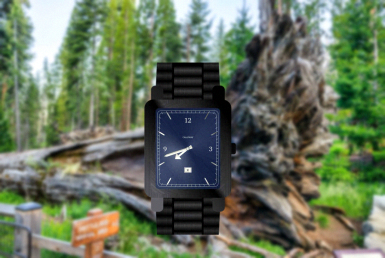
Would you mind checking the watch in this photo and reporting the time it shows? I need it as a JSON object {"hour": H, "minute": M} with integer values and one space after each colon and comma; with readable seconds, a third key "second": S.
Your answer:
{"hour": 7, "minute": 42}
